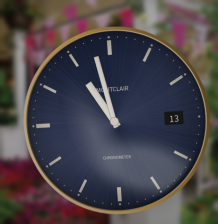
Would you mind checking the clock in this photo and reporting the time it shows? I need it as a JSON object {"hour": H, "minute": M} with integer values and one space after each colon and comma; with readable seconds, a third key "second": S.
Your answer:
{"hour": 10, "minute": 58}
